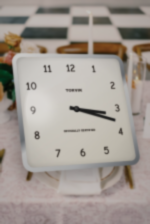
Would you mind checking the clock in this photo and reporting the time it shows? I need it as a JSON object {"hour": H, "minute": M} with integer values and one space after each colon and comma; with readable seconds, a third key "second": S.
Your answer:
{"hour": 3, "minute": 18}
